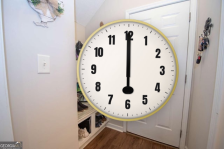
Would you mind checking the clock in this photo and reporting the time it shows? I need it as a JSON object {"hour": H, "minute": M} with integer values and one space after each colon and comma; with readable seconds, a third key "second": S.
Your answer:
{"hour": 6, "minute": 0}
